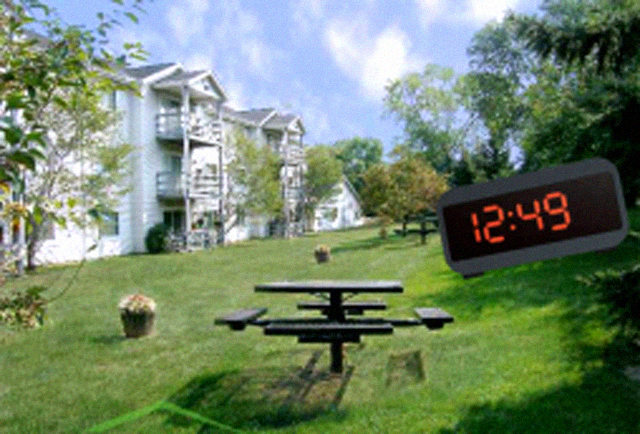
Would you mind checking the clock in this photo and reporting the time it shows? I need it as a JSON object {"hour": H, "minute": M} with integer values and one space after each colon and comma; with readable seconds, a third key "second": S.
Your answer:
{"hour": 12, "minute": 49}
